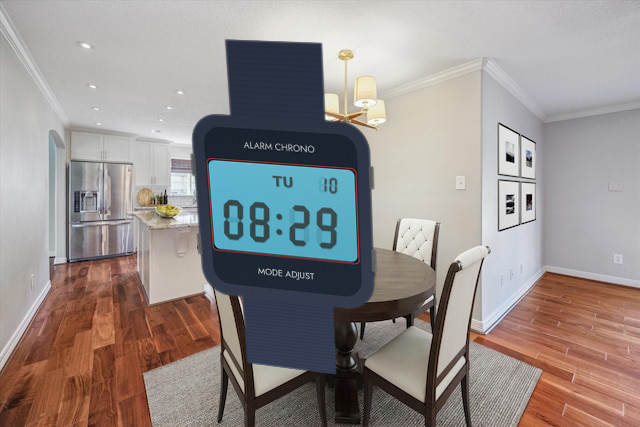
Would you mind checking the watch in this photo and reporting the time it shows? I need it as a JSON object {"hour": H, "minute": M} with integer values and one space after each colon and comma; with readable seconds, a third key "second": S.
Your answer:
{"hour": 8, "minute": 29}
